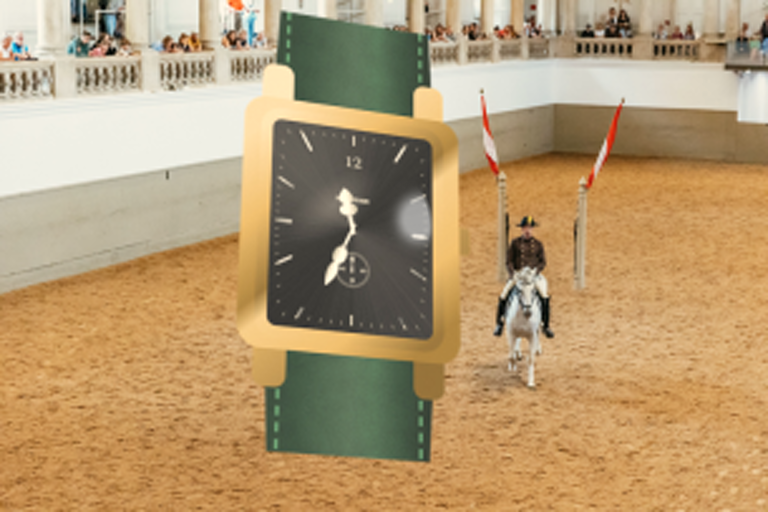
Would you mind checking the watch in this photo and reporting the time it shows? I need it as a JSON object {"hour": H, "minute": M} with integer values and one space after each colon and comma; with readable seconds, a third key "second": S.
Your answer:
{"hour": 11, "minute": 34}
